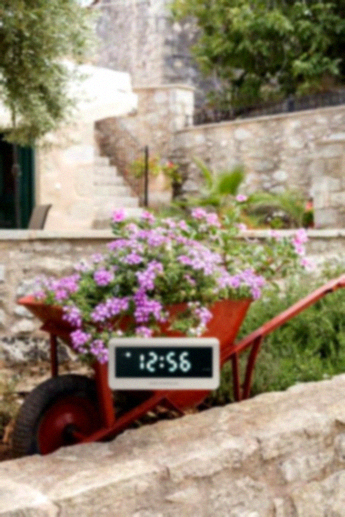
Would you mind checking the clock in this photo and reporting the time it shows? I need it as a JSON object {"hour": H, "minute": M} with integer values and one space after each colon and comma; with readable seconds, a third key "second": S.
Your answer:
{"hour": 12, "minute": 56}
